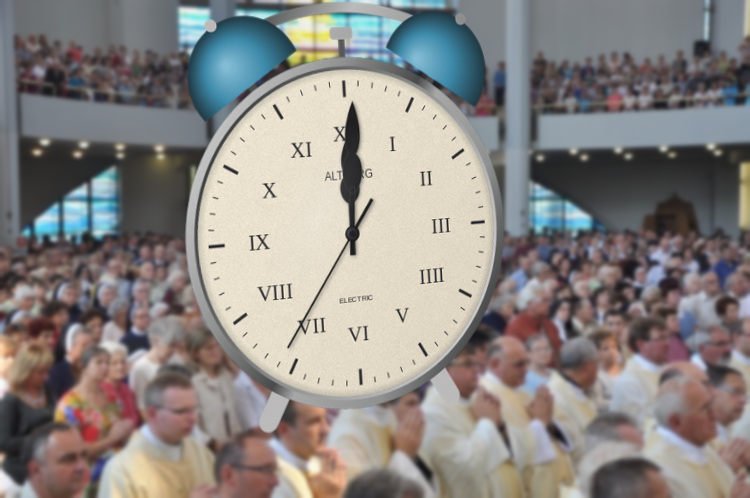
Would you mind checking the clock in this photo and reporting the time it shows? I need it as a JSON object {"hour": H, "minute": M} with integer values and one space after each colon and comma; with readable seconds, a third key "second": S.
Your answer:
{"hour": 12, "minute": 0, "second": 36}
